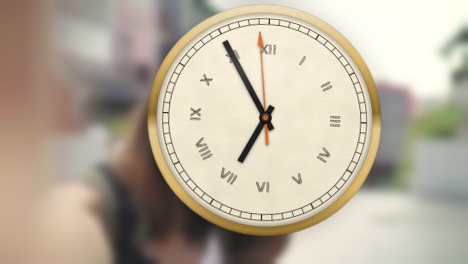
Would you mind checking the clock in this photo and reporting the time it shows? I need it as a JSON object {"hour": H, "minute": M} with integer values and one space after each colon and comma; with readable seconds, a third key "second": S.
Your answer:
{"hour": 6, "minute": 54, "second": 59}
